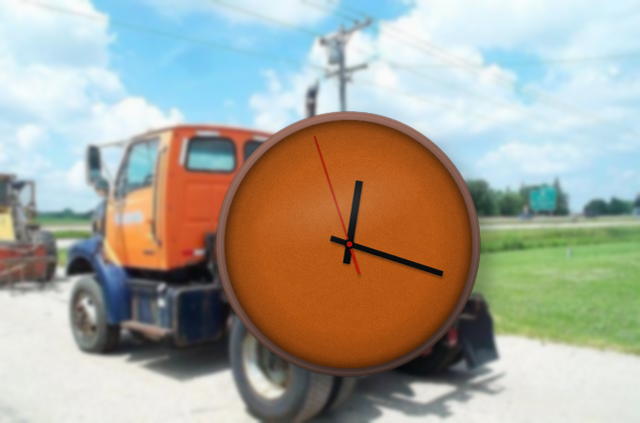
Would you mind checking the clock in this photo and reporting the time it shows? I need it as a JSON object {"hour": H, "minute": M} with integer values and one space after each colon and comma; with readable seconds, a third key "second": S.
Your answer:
{"hour": 12, "minute": 17, "second": 57}
